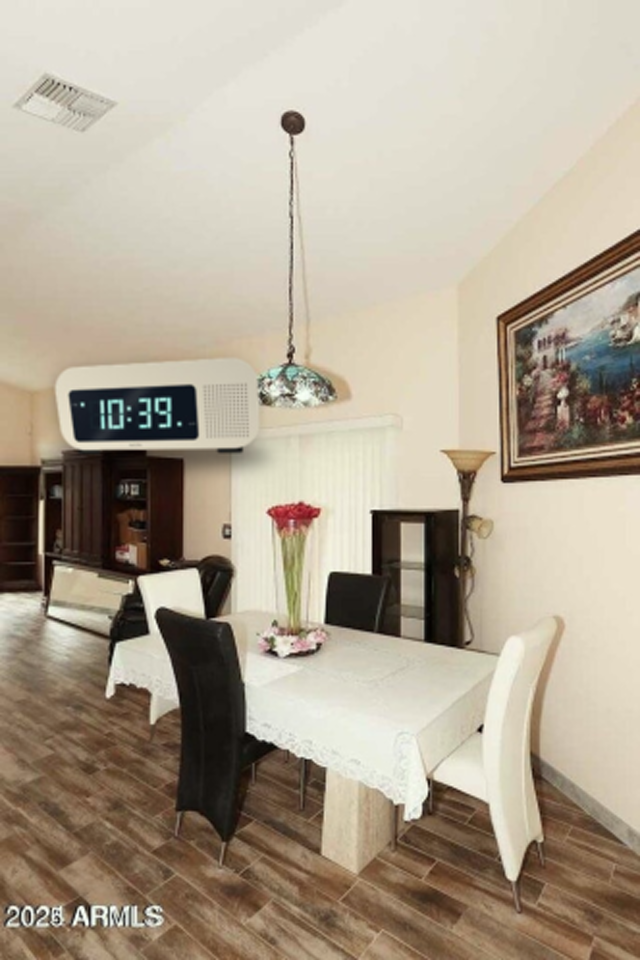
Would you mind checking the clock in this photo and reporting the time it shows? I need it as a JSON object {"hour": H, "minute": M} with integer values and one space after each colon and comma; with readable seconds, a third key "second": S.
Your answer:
{"hour": 10, "minute": 39}
